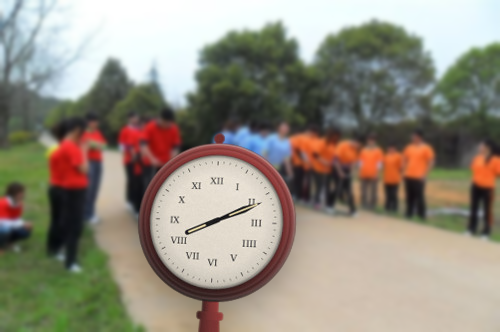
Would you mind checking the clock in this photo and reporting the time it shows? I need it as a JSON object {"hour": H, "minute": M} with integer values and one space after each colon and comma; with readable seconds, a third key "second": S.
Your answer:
{"hour": 8, "minute": 11}
